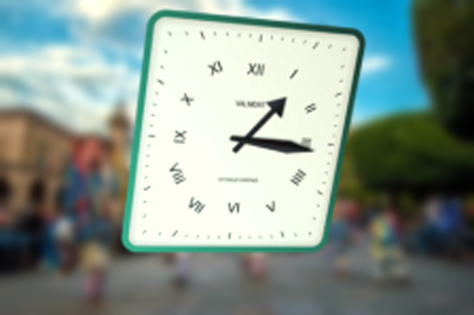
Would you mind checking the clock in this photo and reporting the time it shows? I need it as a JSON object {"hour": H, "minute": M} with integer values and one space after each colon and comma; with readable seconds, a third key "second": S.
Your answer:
{"hour": 1, "minute": 16}
